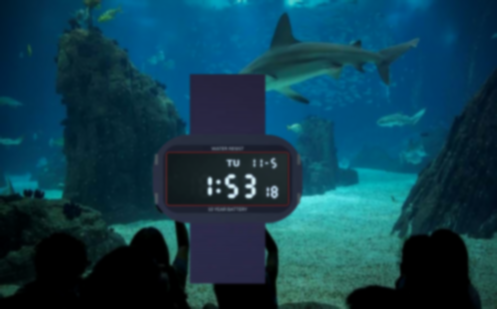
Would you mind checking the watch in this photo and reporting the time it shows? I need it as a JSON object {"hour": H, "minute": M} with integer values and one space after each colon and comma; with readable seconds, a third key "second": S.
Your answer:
{"hour": 1, "minute": 53, "second": 18}
